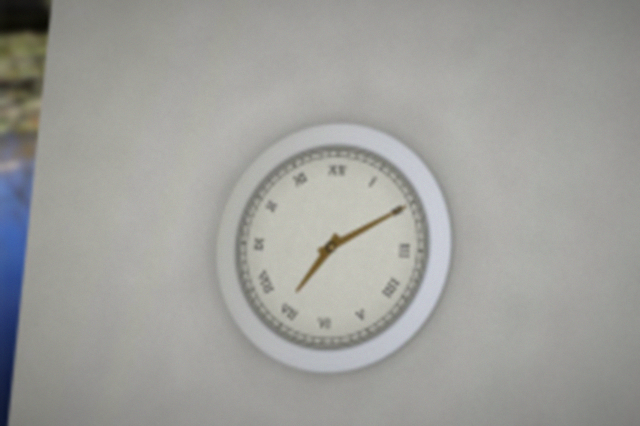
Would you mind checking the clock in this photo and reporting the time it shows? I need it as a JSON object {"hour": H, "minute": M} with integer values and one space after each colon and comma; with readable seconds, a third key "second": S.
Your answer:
{"hour": 7, "minute": 10}
